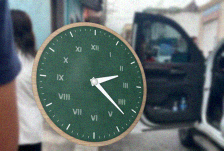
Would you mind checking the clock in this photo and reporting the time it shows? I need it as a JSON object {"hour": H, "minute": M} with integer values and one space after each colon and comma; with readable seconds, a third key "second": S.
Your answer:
{"hour": 2, "minute": 22}
